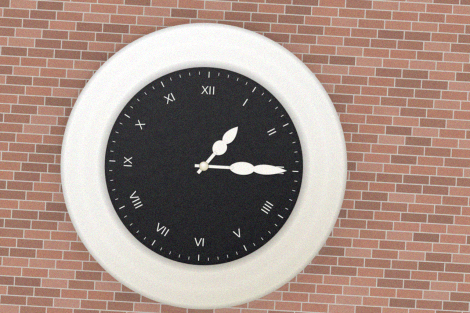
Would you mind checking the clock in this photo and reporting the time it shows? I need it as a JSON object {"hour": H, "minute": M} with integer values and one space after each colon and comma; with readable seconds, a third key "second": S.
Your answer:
{"hour": 1, "minute": 15}
